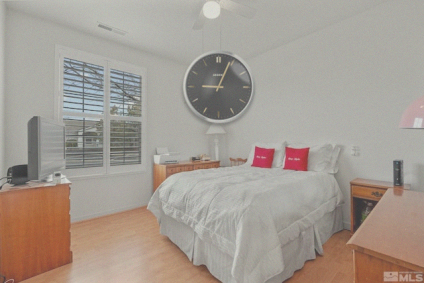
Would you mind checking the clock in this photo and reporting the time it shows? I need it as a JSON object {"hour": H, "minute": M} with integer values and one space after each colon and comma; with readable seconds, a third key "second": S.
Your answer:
{"hour": 9, "minute": 4}
